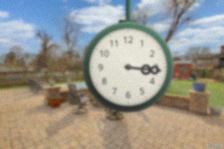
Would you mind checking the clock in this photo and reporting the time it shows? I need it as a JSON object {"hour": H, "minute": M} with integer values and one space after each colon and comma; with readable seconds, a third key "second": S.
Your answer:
{"hour": 3, "minute": 16}
